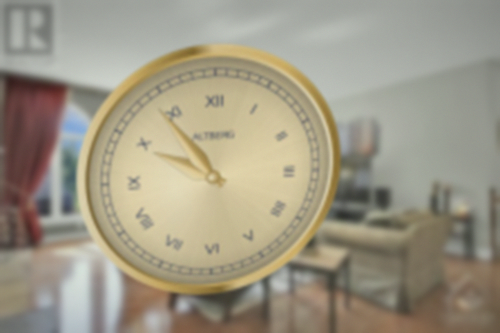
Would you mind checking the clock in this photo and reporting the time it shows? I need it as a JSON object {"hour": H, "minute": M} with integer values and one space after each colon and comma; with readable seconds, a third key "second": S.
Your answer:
{"hour": 9, "minute": 54}
